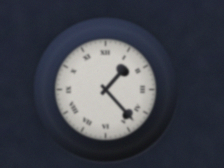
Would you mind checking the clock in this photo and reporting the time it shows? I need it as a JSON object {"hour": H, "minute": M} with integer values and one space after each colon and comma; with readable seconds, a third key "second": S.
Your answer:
{"hour": 1, "minute": 23}
